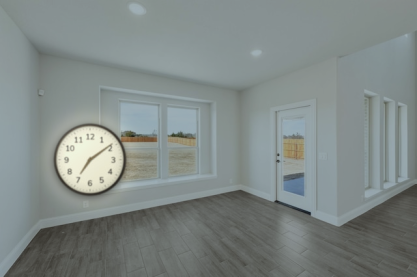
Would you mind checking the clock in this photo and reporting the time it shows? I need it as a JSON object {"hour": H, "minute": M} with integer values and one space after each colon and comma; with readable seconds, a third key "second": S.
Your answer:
{"hour": 7, "minute": 9}
